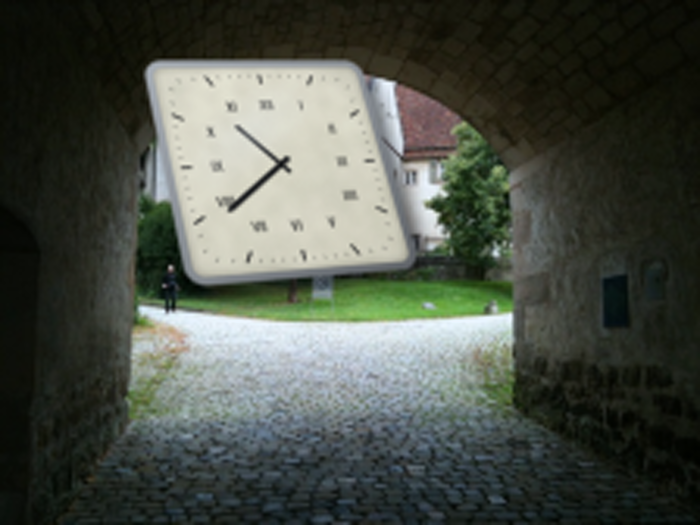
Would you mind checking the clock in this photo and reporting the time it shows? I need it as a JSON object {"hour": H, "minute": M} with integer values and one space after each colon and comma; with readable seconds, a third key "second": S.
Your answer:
{"hour": 10, "minute": 39}
